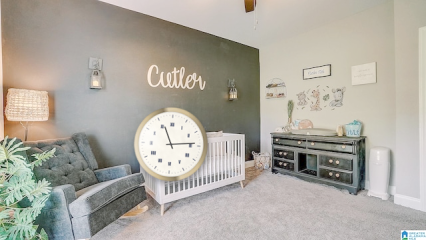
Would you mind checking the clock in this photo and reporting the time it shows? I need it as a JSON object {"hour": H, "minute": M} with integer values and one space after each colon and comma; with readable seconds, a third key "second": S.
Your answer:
{"hour": 11, "minute": 14}
